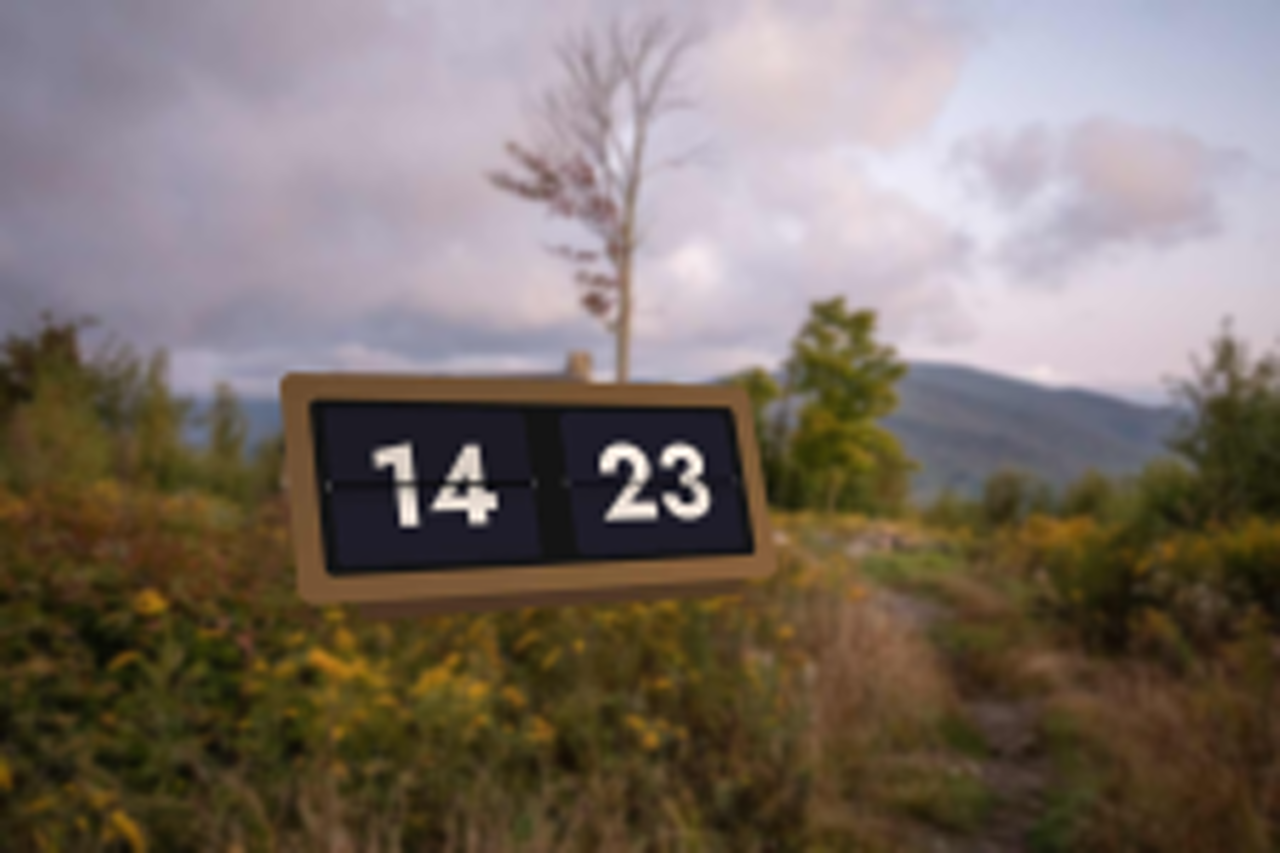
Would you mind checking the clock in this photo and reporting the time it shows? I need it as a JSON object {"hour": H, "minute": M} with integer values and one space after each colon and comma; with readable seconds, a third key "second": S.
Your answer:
{"hour": 14, "minute": 23}
